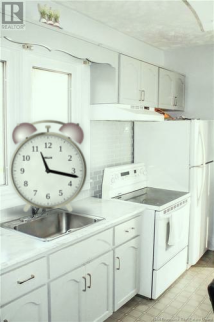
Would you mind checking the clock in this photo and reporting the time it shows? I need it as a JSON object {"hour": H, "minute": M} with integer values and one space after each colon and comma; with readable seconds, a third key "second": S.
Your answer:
{"hour": 11, "minute": 17}
